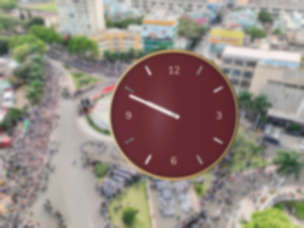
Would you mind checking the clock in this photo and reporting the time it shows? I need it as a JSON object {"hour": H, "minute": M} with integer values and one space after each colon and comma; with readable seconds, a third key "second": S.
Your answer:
{"hour": 9, "minute": 49}
